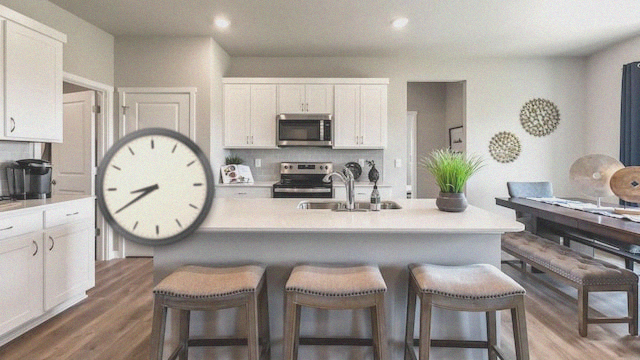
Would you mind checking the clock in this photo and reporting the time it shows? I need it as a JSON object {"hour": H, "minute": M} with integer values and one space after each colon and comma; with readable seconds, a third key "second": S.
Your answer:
{"hour": 8, "minute": 40}
